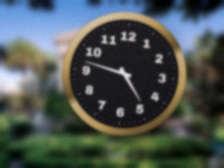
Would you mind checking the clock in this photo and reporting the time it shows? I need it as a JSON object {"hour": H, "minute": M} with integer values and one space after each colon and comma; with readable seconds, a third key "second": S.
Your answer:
{"hour": 4, "minute": 47}
